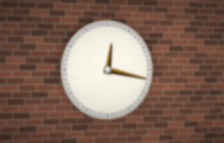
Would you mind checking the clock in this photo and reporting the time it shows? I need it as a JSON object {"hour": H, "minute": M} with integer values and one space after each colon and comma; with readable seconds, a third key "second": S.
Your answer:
{"hour": 12, "minute": 17}
